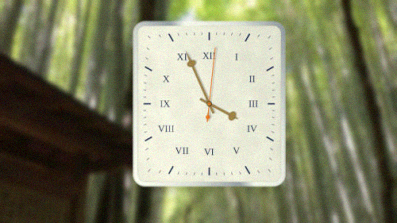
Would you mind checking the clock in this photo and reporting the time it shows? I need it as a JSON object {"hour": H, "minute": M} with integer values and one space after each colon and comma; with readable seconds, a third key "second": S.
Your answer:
{"hour": 3, "minute": 56, "second": 1}
